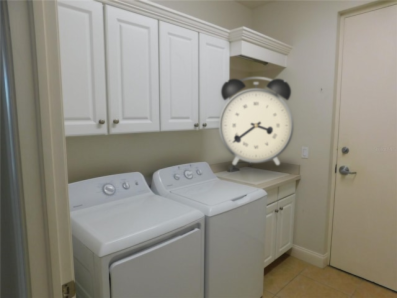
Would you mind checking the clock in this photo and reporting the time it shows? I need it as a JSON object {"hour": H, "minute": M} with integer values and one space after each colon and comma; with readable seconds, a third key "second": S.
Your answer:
{"hour": 3, "minute": 39}
